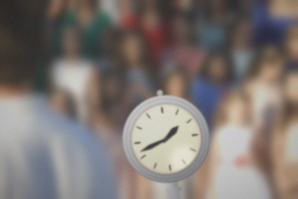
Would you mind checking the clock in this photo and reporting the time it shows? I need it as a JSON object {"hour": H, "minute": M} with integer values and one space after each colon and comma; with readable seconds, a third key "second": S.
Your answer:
{"hour": 1, "minute": 42}
